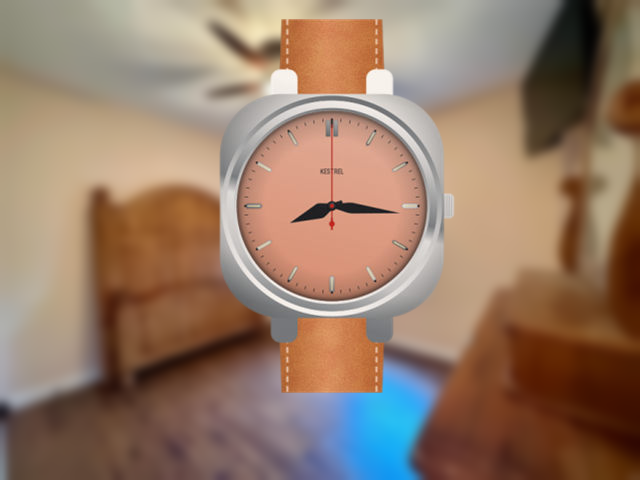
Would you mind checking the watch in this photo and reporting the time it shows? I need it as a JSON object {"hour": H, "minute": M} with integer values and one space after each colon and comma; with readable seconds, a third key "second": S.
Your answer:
{"hour": 8, "minute": 16, "second": 0}
